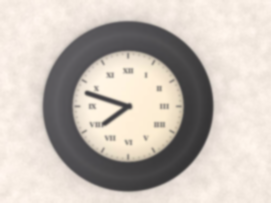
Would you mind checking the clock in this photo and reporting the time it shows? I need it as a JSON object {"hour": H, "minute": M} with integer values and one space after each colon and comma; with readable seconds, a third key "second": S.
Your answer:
{"hour": 7, "minute": 48}
